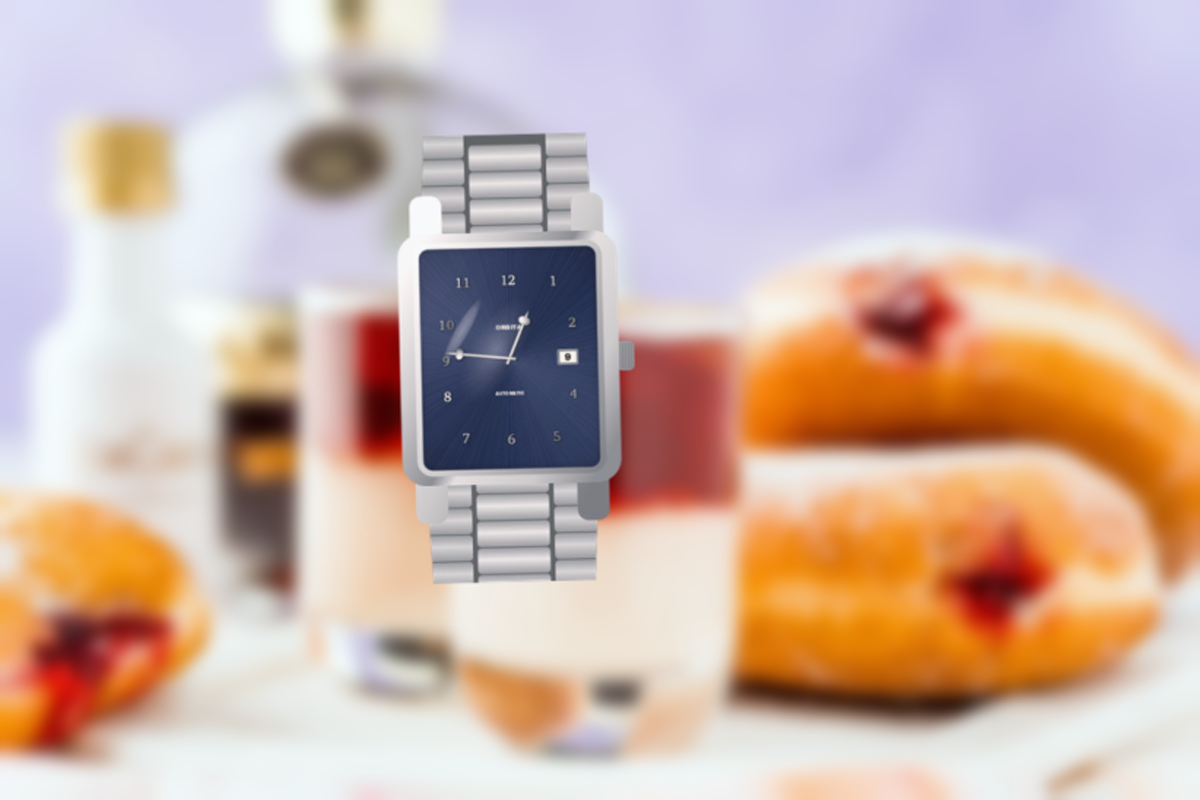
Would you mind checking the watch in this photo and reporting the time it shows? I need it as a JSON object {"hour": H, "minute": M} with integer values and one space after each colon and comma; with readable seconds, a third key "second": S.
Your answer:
{"hour": 12, "minute": 46}
